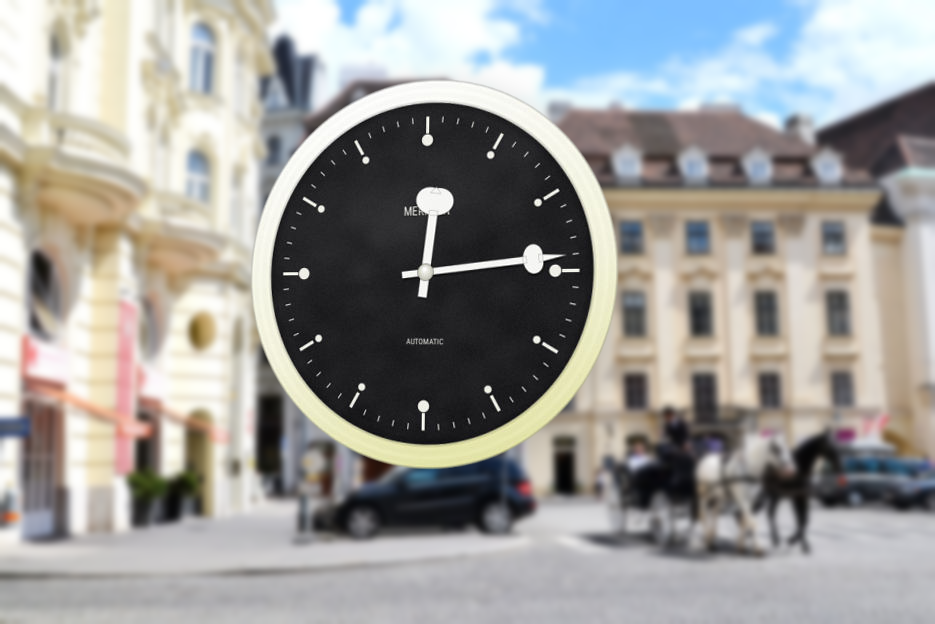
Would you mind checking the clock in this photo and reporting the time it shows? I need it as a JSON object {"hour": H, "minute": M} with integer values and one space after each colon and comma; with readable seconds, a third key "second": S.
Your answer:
{"hour": 12, "minute": 14}
